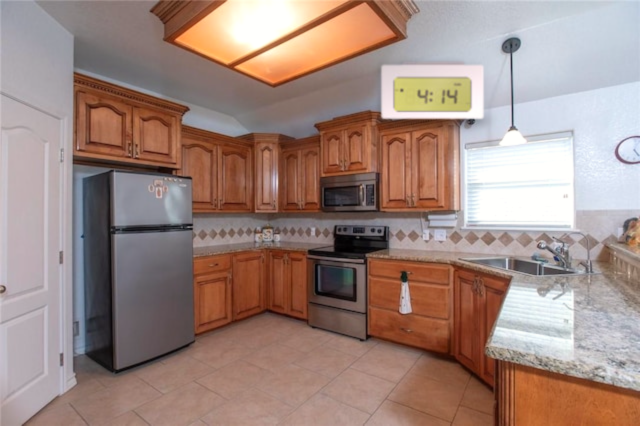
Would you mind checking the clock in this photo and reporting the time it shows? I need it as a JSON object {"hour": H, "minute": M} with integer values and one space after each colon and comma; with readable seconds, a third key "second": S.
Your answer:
{"hour": 4, "minute": 14}
